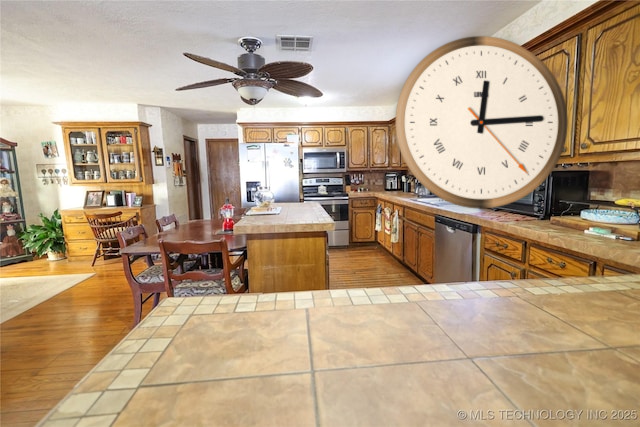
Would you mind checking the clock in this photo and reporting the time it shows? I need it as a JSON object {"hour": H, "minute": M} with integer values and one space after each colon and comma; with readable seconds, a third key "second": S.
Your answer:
{"hour": 12, "minute": 14, "second": 23}
